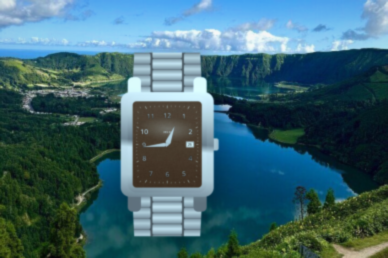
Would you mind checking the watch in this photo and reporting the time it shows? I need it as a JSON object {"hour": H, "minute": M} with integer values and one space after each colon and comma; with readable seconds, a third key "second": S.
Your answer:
{"hour": 12, "minute": 44}
